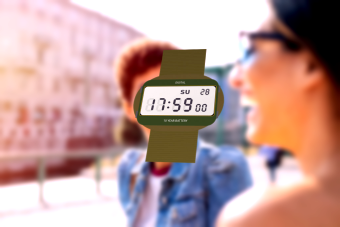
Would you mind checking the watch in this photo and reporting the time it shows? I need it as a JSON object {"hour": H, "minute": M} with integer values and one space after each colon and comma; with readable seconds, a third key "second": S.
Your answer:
{"hour": 17, "minute": 59, "second": 0}
